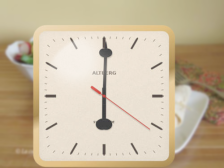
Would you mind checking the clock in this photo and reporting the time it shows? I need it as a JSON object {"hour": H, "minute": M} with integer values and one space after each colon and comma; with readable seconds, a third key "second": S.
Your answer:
{"hour": 6, "minute": 0, "second": 21}
